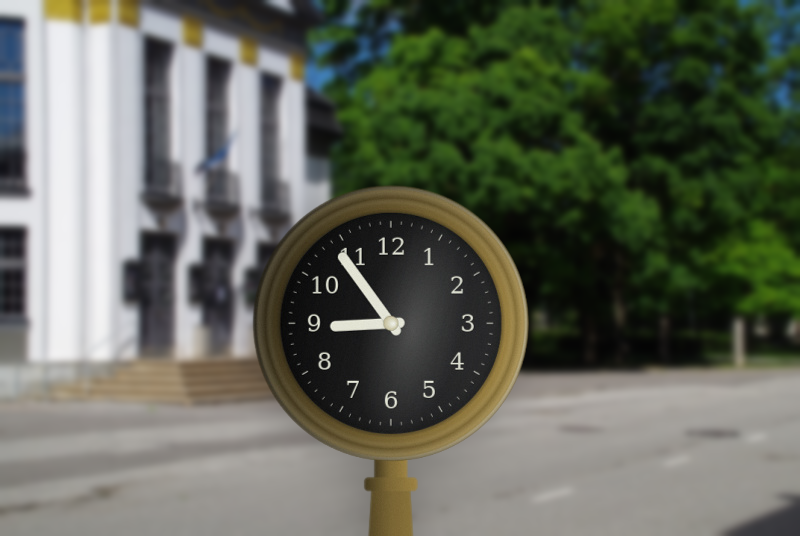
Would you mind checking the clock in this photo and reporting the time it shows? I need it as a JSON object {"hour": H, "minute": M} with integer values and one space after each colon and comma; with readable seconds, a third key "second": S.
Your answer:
{"hour": 8, "minute": 54}
